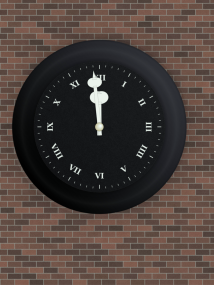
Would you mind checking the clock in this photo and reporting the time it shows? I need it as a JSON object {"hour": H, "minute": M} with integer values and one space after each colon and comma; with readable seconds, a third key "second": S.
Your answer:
{"hour": 11, "minute": 59}
